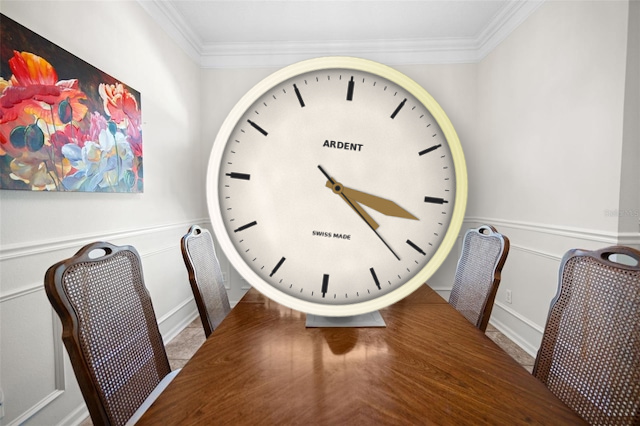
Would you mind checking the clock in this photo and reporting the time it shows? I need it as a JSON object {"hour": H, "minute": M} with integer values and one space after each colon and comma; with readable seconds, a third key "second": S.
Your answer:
{"hour": 4, "minute": 17, "second": 22}
